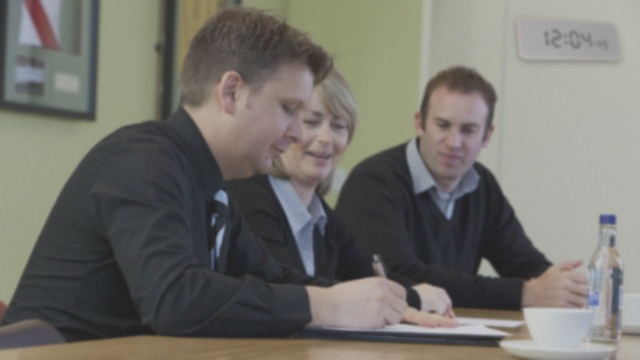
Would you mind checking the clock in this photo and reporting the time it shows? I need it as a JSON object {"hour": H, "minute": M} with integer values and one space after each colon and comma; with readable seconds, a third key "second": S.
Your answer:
{"hour": 12, "minute": 4}
